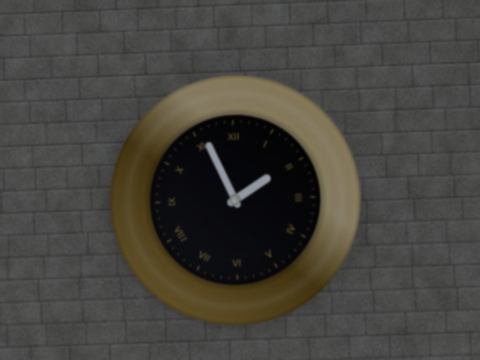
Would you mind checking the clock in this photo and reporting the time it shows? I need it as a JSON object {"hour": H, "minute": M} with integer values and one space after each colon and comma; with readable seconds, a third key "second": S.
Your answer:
{"hour": 1, "minute": 56}
